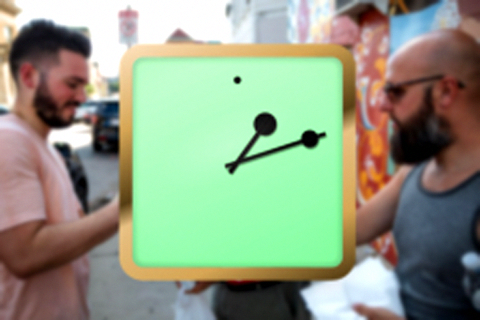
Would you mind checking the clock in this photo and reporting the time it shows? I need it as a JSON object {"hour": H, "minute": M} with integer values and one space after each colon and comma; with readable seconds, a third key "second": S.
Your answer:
{"hour": 1, "minute": 12}
